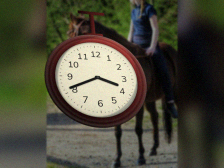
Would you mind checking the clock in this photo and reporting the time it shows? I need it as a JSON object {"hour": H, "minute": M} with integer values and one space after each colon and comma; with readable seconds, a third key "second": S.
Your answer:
{"hour": 3, "minute": 41}
